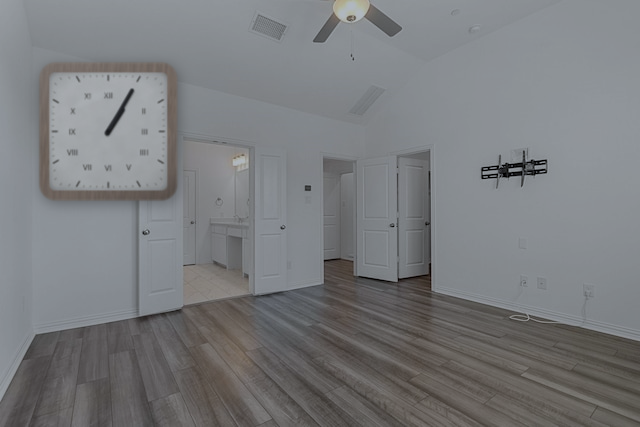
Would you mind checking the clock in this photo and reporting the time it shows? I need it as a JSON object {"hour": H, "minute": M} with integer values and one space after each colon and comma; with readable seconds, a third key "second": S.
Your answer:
{"hour": 1, "minute": 5}
